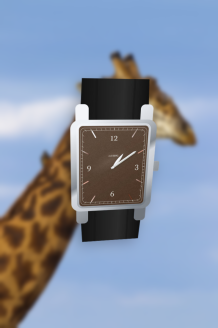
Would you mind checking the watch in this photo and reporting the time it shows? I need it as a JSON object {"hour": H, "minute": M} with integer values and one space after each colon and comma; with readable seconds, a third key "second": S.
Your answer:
{"hour": 1, "minute": 9}
